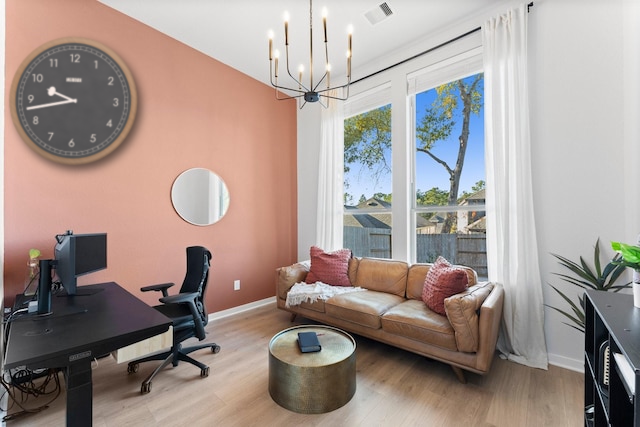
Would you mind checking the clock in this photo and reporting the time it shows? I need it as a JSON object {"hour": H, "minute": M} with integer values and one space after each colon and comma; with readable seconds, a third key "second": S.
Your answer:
{"hour": 9, "minute": 43}
